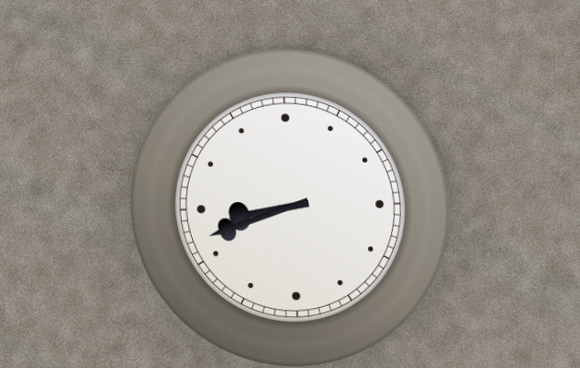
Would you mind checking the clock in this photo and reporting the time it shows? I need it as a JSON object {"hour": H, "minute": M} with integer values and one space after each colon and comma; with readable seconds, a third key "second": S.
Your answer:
{"hour": 8, "minute": 42}
